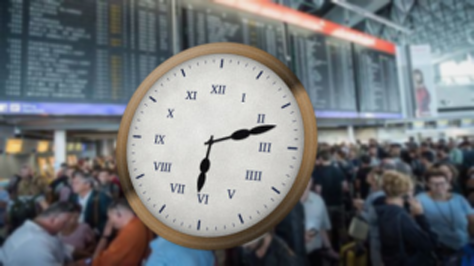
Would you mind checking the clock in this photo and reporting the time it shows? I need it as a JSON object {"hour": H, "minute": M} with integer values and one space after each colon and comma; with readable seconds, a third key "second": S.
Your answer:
{"hour": 6, "minute": 12}
